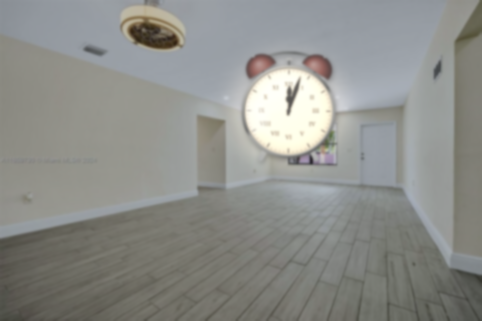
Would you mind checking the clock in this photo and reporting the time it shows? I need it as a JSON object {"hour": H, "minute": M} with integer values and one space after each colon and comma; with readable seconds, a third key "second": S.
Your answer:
{"hour": 12, "minute": 3}
